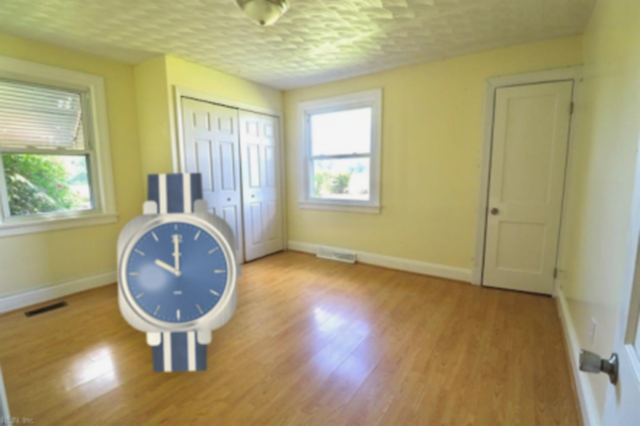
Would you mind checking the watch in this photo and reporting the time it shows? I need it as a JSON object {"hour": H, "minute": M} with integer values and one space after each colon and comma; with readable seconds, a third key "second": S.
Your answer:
{"hour": 10, "minute": 0}
